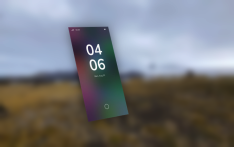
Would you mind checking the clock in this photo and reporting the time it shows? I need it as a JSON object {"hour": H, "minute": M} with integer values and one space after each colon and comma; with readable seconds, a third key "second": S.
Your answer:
{"hour": 4, "minute": 6}
